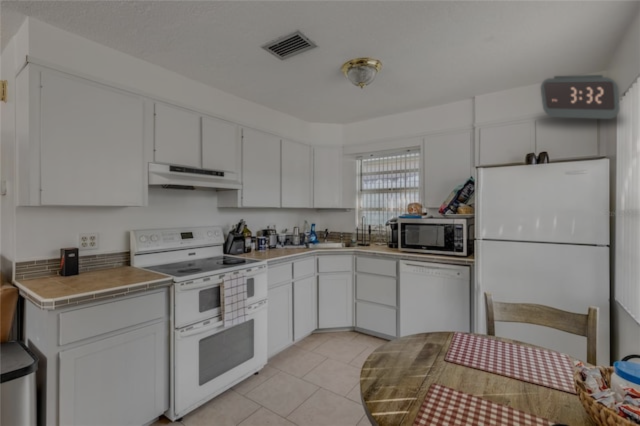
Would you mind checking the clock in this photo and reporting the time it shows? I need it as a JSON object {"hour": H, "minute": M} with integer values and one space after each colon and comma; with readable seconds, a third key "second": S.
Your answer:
{"hour": 3, "minute": 32}
